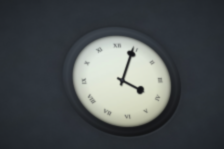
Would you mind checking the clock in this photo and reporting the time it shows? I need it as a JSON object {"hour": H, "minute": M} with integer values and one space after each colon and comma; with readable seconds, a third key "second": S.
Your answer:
{"hour": 4, "minute": 4}
